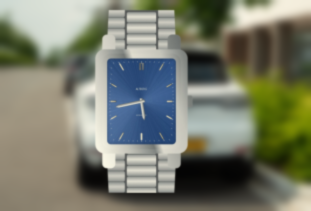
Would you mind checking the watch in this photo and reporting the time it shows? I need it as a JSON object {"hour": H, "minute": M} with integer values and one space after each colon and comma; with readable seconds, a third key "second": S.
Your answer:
{"hour": 5, "minute": 43}
